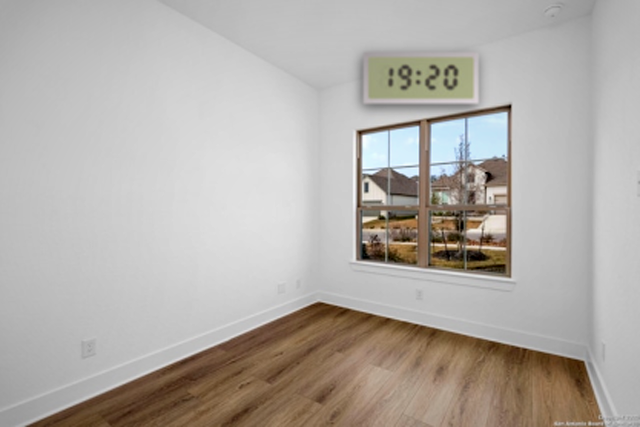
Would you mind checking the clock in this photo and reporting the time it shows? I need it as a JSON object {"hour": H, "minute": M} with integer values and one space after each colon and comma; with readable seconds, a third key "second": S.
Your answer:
{"hour": 19, "minute": 20}
